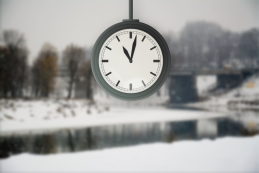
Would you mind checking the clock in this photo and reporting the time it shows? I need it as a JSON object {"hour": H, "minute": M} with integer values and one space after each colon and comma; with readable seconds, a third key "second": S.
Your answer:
{"hour": 11, "minute": 2}
